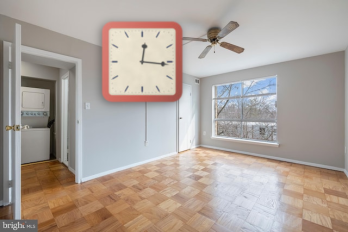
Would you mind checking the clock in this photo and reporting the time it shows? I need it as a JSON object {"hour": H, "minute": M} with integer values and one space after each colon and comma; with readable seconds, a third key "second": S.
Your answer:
{"hour": 12, "minute": 16}
